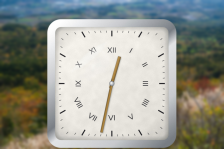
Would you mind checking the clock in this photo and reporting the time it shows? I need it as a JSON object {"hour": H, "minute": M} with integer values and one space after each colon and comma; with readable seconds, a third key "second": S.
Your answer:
{"hour": 12, "minute": 32}
